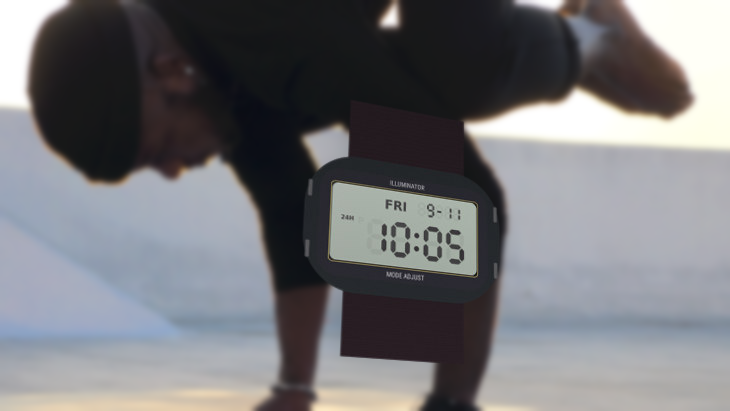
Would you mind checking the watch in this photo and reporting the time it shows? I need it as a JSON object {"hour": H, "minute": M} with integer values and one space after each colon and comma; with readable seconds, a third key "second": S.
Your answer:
{"hour": 10, "minute": 5}
